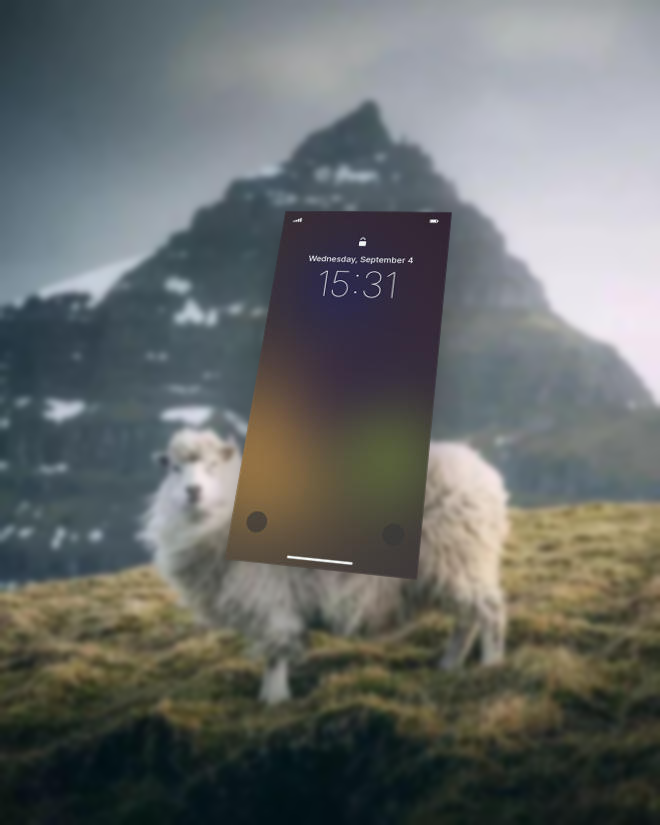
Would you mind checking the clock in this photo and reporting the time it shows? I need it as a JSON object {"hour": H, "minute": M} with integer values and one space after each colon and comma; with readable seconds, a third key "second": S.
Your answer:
{"hour": 15, "minute": 31}
